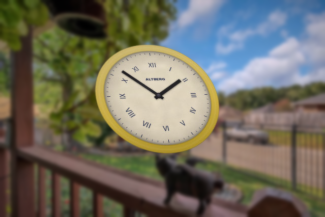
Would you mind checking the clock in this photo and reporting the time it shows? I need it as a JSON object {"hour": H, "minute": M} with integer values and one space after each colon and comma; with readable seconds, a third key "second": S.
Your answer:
{"hour": 1, "minute": 52}
